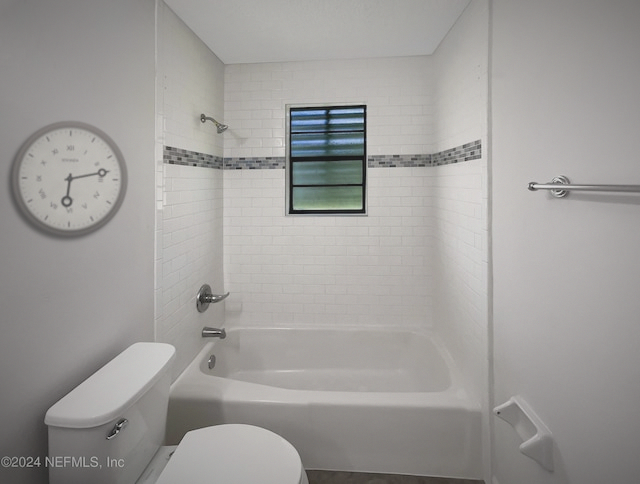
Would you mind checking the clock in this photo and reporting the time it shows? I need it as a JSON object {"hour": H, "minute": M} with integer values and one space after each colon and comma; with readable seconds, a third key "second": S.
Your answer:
{"hour": 6, "minute": 13}
